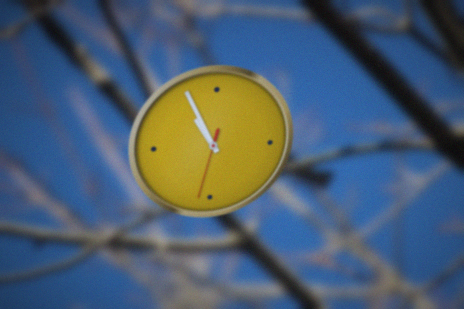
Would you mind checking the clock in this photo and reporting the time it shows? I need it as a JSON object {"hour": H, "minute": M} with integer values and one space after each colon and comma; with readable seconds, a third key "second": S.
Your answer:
{"hour": 10, "minute": 55, "second": 32}
